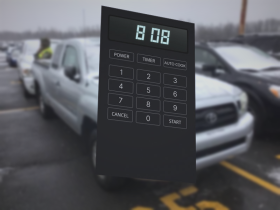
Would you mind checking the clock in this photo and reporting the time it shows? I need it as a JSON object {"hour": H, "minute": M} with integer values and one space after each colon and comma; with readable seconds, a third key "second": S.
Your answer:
{"hour": 8, "minute": 8}
